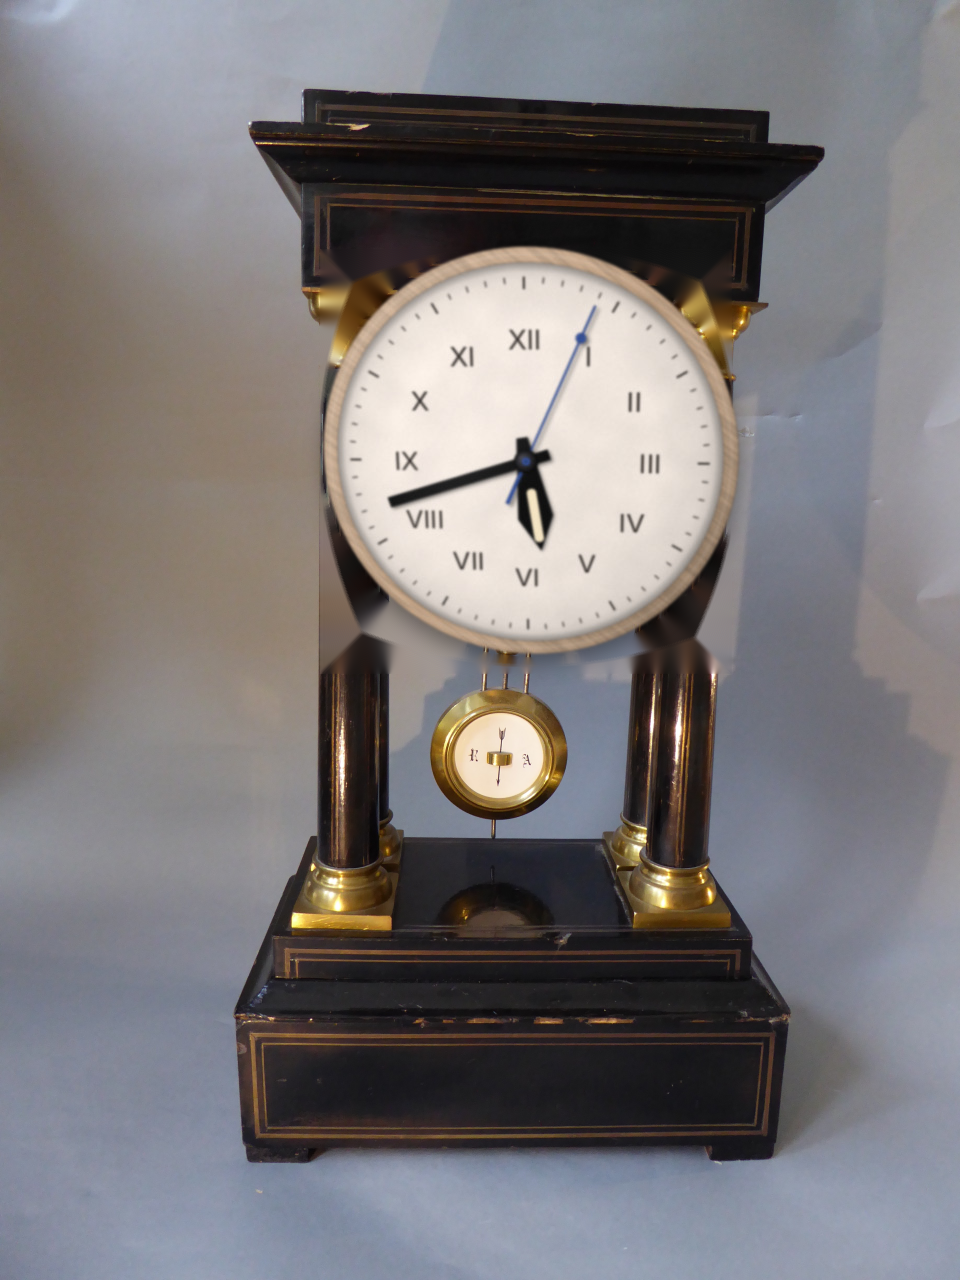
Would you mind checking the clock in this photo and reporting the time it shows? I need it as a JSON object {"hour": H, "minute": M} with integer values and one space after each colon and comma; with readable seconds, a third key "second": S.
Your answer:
{"hour": 5, "minute": 42, "second": 4}
